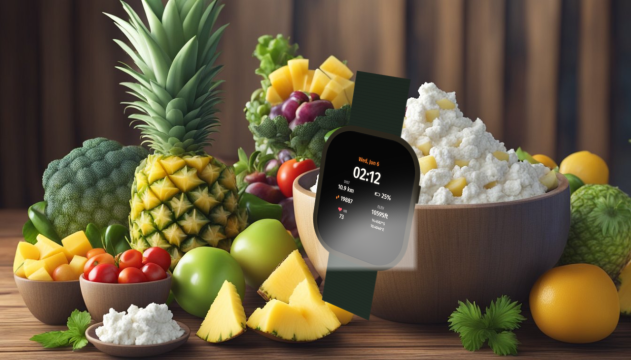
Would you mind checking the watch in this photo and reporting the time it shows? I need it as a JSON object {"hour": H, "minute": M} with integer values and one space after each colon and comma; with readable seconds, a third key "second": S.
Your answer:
{"hour": 2, "minute": 12}
